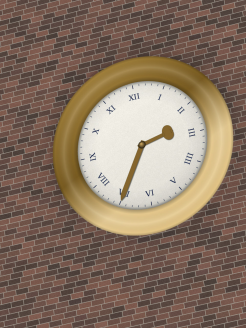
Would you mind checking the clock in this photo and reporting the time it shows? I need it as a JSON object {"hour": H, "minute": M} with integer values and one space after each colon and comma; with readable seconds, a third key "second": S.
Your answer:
{"hour": 2, "minute": 35}
